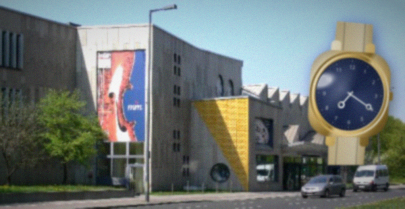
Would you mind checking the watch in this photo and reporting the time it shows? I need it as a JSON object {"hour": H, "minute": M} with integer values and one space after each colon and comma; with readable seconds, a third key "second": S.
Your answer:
{"hour": 7, "minute": 20}
